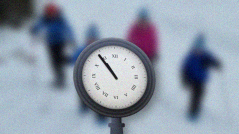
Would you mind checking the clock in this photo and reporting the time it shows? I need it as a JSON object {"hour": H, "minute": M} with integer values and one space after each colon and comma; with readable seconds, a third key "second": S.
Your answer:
{"hour": 10, "minute": 54}
